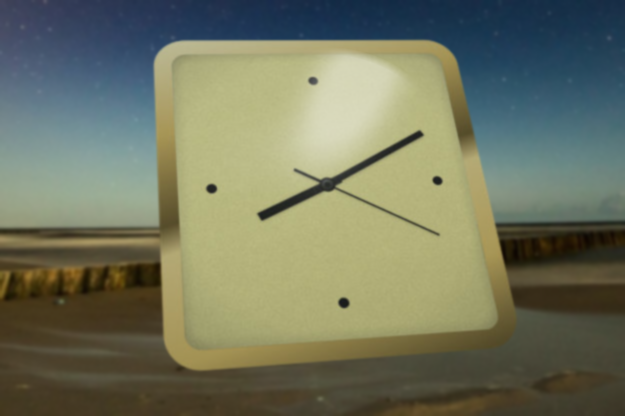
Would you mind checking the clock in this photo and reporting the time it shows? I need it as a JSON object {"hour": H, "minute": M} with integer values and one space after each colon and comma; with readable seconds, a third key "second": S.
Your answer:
{"hour": 8, "minute": 10, "second": 20}
